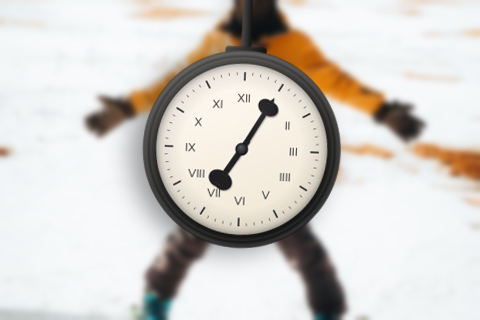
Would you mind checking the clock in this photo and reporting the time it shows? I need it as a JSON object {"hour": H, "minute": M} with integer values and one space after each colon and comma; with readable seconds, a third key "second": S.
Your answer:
{"hour": 7, "minute": 5}
